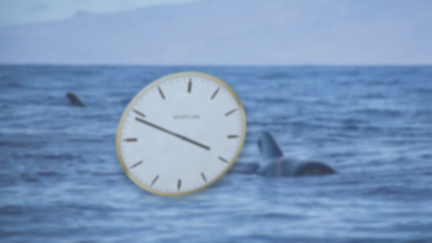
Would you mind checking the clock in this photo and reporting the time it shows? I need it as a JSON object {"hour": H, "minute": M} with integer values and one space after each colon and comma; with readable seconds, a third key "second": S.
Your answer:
{"hour": 3, "minute": 49}
